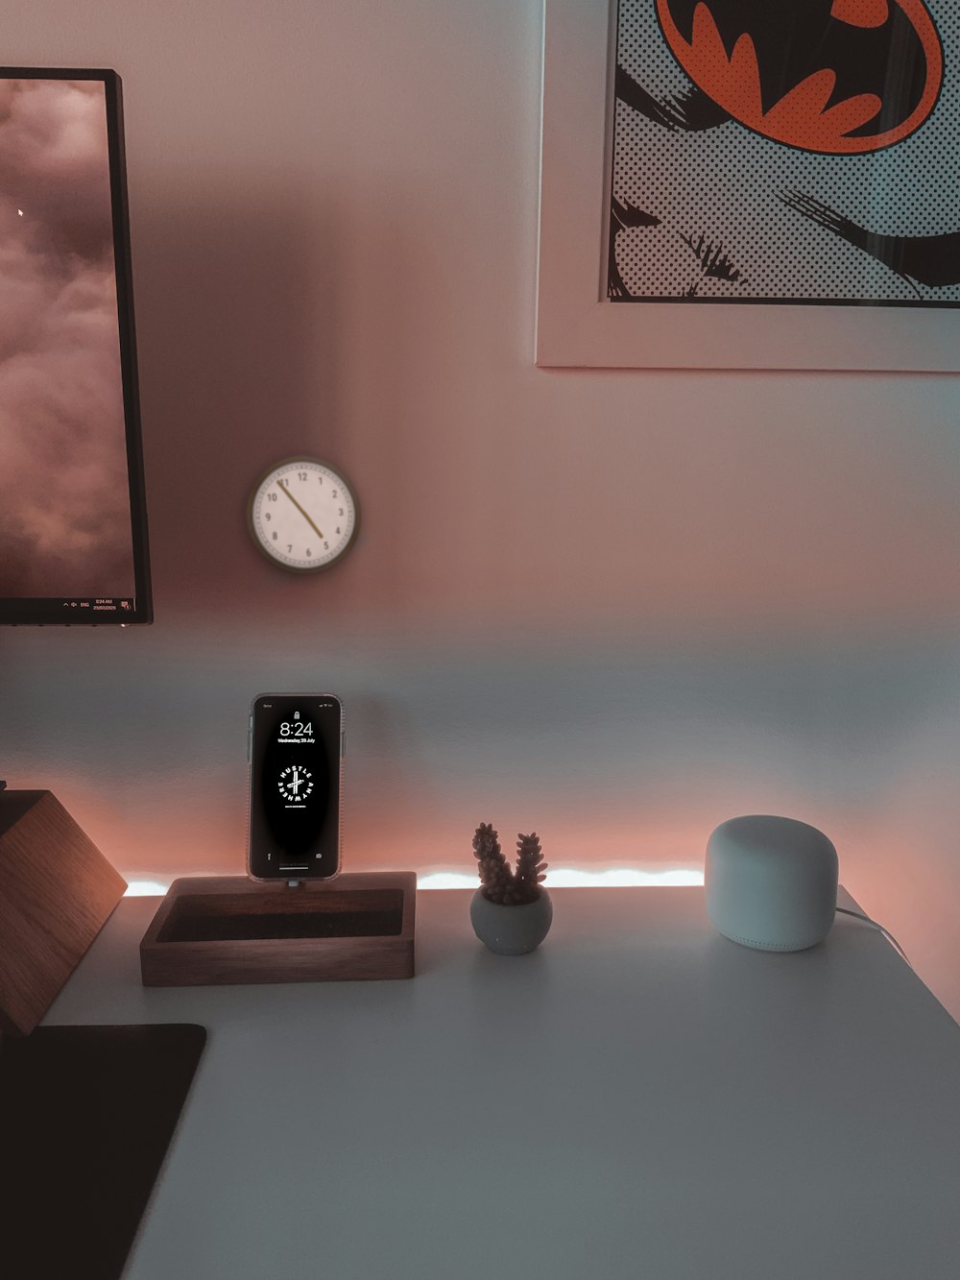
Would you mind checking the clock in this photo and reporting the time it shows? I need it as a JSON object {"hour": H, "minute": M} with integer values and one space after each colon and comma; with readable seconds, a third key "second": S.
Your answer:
{"hour": 4, "minute": 54}
